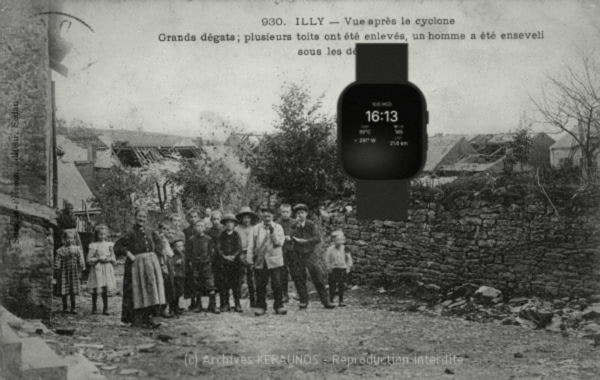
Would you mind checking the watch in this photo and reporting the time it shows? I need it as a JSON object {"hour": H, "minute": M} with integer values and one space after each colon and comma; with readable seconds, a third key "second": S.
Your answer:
{"hour": 16, "minute": 13}
